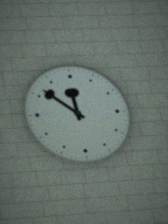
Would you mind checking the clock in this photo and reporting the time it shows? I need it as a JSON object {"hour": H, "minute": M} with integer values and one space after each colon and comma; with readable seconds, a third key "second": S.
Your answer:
{"hour": 11, "minute": 52}
